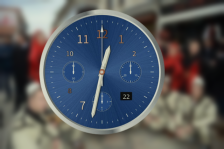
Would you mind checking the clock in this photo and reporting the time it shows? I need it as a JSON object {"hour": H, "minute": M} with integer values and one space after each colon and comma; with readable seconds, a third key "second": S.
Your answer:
{"hour": 12, "minute": 32}
